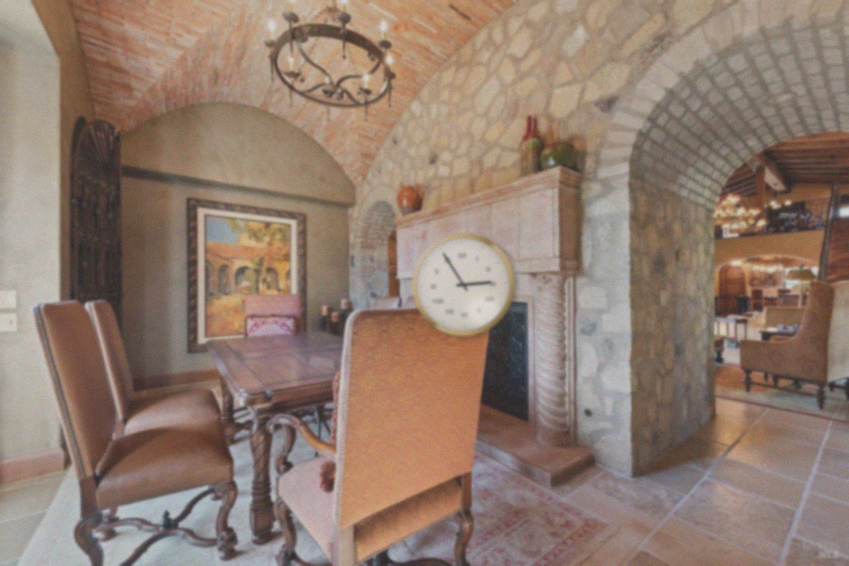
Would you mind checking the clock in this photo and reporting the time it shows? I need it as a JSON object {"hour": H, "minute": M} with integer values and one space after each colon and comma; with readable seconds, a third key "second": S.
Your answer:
{"hour": 2, "minute": 55}
